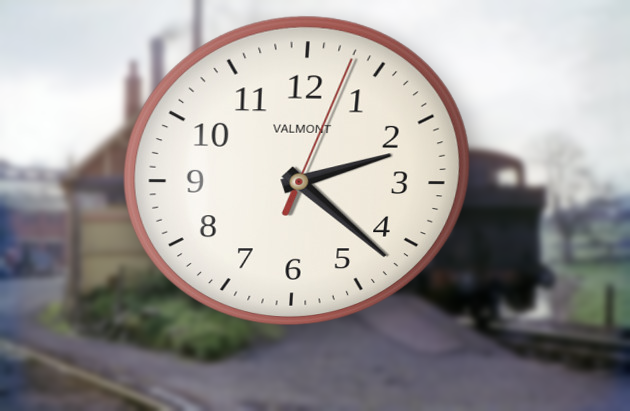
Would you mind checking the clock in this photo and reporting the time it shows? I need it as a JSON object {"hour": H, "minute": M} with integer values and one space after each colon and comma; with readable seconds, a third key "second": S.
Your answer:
{"hour": 2, "minute": 22, "second": 3}
